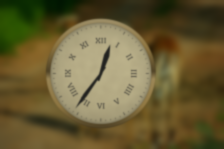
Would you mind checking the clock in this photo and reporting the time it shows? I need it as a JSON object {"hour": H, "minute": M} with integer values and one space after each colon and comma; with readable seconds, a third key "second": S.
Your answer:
{"hour": 12, "minute": 36}
